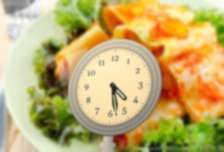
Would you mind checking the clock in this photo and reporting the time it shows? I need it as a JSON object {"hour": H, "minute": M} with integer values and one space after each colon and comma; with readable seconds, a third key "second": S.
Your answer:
{"hour": 4, "minute": 28}
